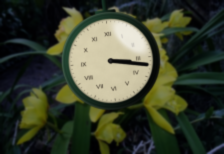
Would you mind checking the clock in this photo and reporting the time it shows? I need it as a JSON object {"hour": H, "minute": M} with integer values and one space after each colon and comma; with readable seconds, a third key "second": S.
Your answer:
{"hour": 3, "minute": 17}
